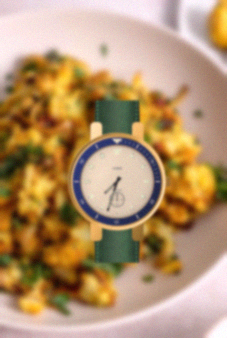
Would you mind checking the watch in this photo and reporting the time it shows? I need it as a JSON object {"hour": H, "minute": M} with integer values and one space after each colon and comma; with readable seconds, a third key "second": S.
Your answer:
{"hour": 7, "minute": 33}
